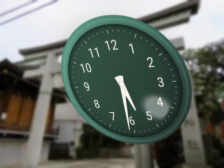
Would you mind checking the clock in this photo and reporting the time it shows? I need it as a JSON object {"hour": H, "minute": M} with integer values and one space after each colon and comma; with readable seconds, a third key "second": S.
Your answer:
{"hour": 5, "minute": 31}
